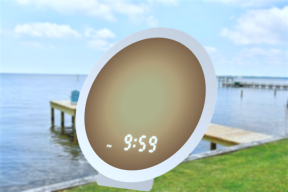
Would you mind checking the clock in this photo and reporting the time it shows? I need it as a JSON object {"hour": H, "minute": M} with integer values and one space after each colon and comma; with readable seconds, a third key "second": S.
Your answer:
{"hour": 9, "minute": 59}
